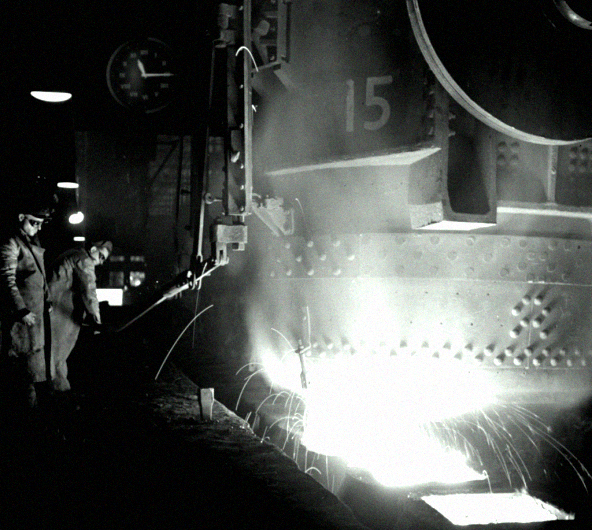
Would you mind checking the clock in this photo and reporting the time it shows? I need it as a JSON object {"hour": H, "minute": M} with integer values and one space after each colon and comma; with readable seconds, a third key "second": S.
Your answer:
{"hour": 11, "minute": 15}
